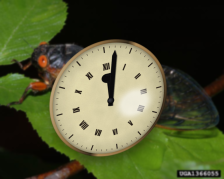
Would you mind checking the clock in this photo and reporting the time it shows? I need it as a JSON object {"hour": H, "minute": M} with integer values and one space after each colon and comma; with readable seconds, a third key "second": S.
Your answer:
{"hour": 12, "minute": 2}
